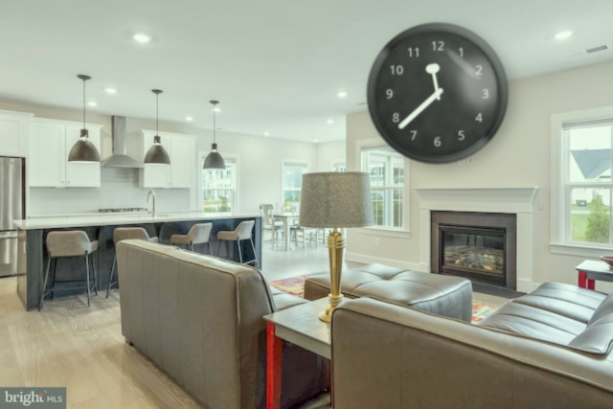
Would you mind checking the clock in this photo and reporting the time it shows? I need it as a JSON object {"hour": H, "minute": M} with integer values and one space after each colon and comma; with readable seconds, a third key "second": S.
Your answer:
{"hour": 11, "minute": 38}
